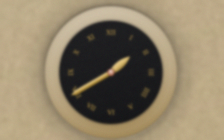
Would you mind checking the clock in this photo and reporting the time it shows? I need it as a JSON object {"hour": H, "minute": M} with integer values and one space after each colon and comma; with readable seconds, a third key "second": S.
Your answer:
{"hour": 1, "minute": 40}
